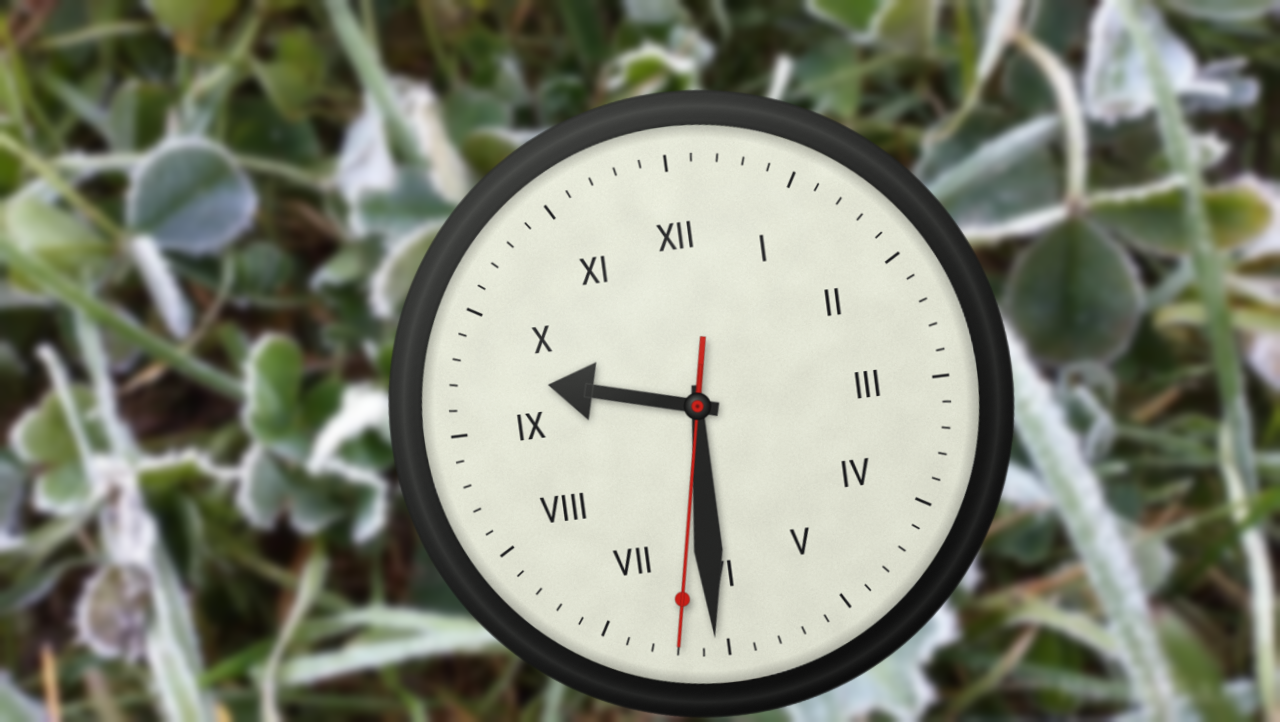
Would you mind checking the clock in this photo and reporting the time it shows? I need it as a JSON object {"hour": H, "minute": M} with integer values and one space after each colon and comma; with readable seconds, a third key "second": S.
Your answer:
{"hour": 9, "minute": 30, "second": 32}
